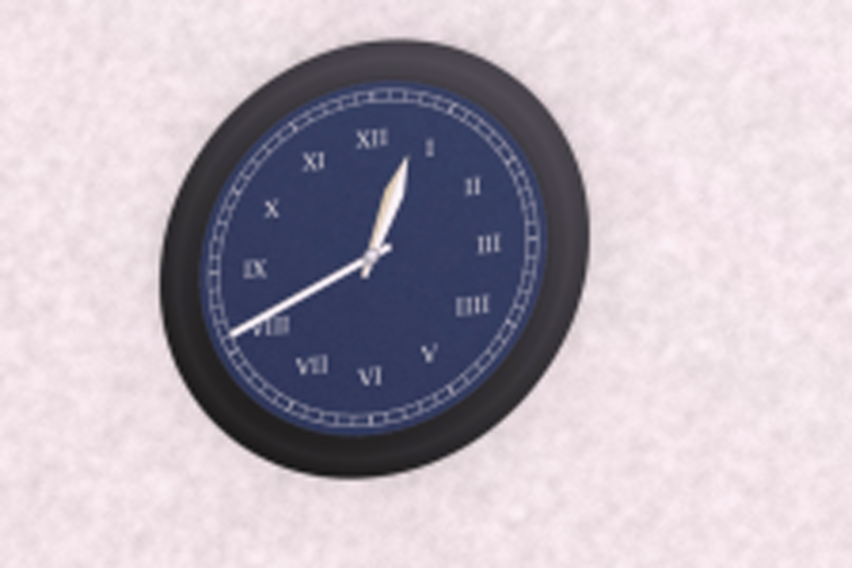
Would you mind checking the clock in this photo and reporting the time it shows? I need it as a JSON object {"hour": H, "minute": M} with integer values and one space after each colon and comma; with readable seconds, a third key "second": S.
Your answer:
{"hour": 12, "minute": 41}
